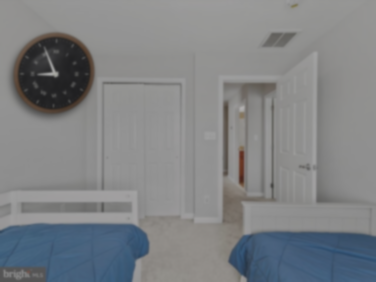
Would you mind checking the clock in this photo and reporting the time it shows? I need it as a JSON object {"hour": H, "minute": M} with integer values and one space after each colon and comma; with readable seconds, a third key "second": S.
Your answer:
{"hour": 8, "minute": 56}
